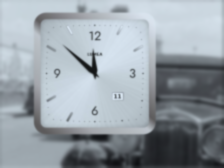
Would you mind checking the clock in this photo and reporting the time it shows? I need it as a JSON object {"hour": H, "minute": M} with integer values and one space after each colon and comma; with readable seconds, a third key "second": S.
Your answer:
{"hour": 11, "minute": 52}
